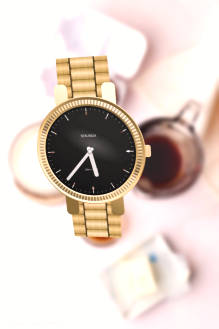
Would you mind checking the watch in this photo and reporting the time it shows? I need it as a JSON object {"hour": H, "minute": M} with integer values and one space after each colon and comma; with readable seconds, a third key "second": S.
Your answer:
{"hour": 5, "minute": 37}
